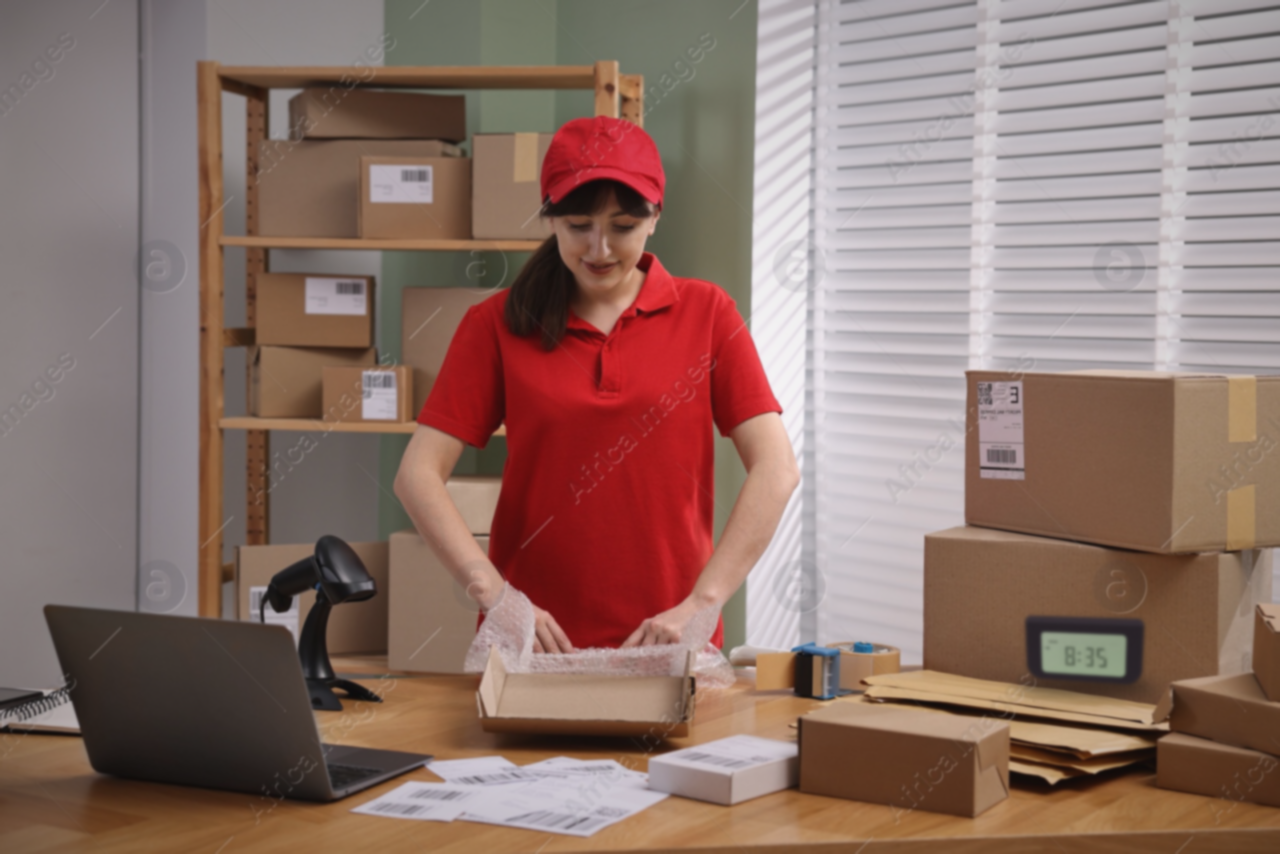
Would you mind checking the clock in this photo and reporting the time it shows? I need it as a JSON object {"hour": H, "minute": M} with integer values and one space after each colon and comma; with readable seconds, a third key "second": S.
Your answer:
{"hour": 8, "minute": 35}
